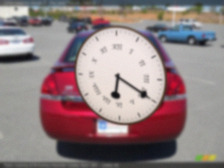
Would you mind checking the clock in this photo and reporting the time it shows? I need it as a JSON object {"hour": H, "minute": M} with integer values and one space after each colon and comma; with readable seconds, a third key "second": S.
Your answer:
{"hour": 6, "minute": 20}
